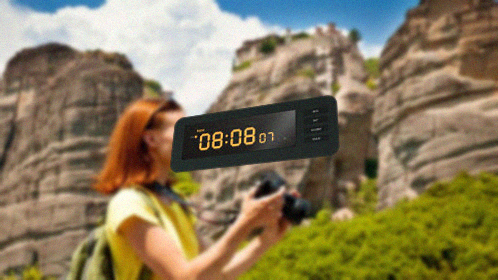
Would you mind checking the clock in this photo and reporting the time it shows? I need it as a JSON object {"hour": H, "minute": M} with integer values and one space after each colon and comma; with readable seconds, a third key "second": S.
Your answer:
{"hour": 8, "minute": 8, "second": 7}
